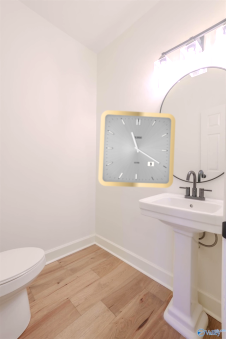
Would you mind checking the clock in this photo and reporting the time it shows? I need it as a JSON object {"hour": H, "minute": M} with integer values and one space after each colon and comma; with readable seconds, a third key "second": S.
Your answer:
{"hour": 11, "minute": 20}
